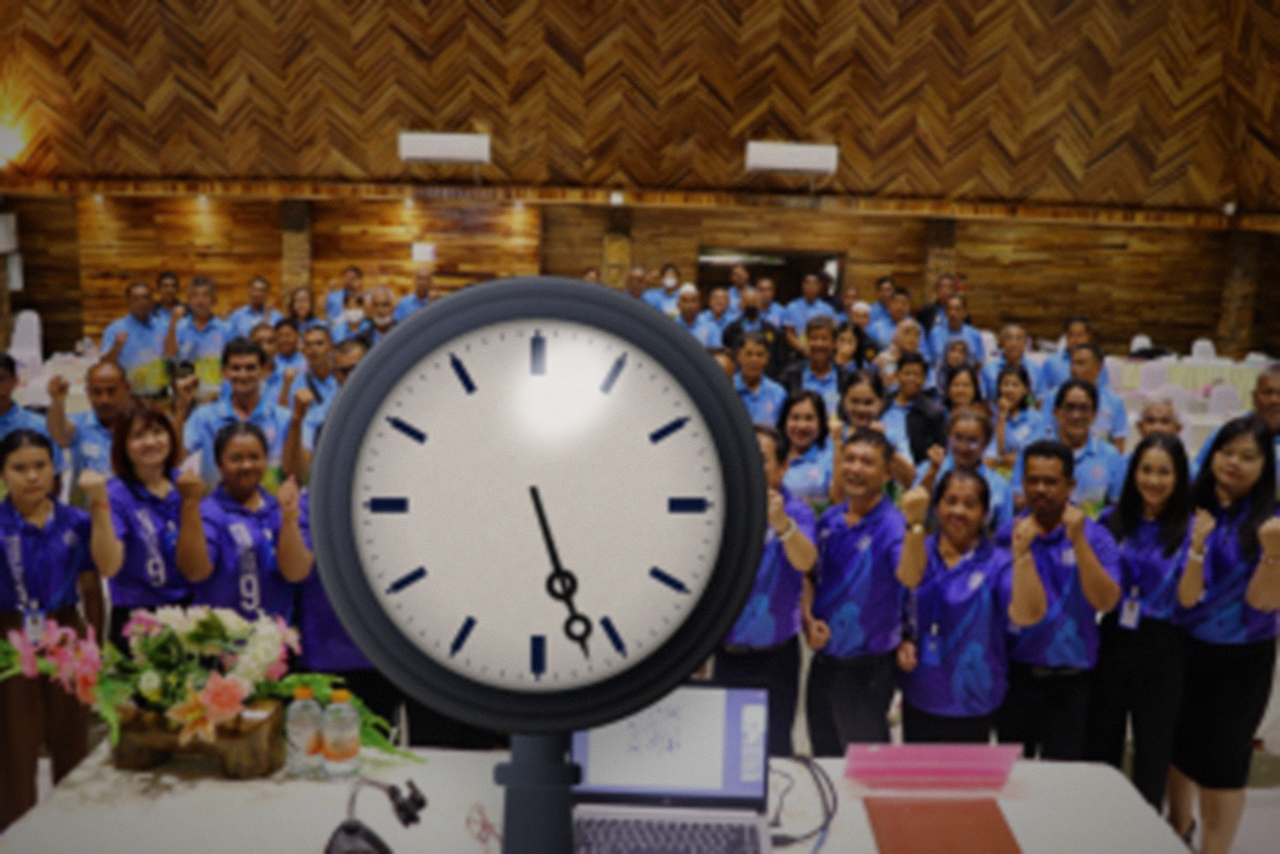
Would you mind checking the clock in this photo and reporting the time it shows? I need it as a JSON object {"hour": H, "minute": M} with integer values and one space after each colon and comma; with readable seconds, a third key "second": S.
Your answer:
{"hour": 5, "minute": 27}
